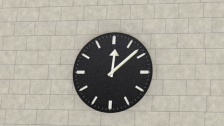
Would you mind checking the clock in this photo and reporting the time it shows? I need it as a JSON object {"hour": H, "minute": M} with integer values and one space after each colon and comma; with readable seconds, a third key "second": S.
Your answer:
{"hour": 12, "minute": 8}
